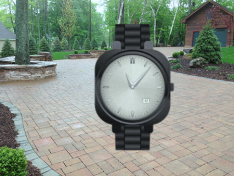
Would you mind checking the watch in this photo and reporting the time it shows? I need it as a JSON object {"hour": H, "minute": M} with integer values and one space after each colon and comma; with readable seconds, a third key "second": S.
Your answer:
{"hour": 11, "minute": 7}
